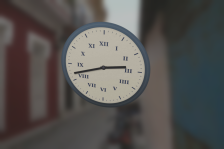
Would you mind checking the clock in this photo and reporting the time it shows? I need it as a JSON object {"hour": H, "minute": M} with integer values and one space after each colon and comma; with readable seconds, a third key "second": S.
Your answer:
{"hour": 2, "minute": 42}
